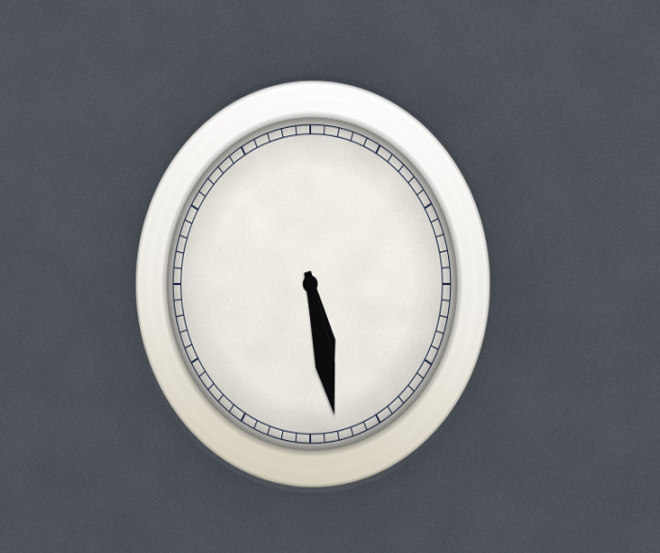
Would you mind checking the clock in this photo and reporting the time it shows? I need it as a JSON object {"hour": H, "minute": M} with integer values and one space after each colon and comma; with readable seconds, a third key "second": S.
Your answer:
{"hour": 5, "minute": 28}
